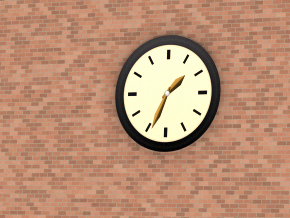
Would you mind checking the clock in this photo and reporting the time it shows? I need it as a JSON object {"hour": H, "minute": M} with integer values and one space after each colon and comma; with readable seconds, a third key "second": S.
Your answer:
{"hour": 1, "minute": 34}
